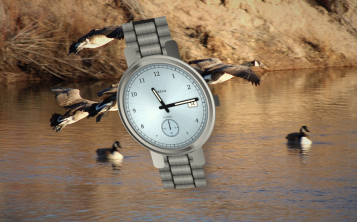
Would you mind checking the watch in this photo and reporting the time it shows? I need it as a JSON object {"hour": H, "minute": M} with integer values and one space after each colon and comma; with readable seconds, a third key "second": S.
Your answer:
{"hour": 11, "minute": 14}
